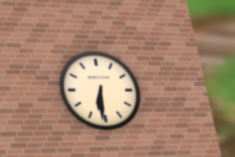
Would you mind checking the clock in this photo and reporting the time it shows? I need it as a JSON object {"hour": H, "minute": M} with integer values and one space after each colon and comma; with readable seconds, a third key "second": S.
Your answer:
{"hour": 6, "minute": 31}
